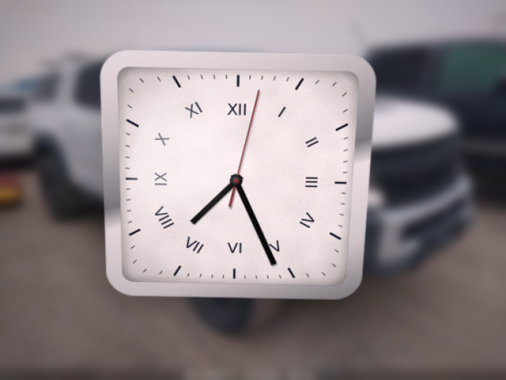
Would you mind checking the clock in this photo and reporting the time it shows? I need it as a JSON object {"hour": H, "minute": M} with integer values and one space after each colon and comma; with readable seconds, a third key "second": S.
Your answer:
{"hour": 7, "minute": 26, "second": 2}
